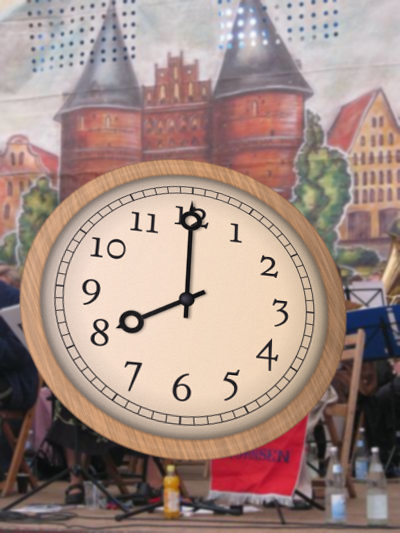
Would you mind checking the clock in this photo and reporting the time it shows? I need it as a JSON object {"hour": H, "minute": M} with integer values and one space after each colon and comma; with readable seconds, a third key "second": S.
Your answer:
{"hour": 8, "minute": 0}
